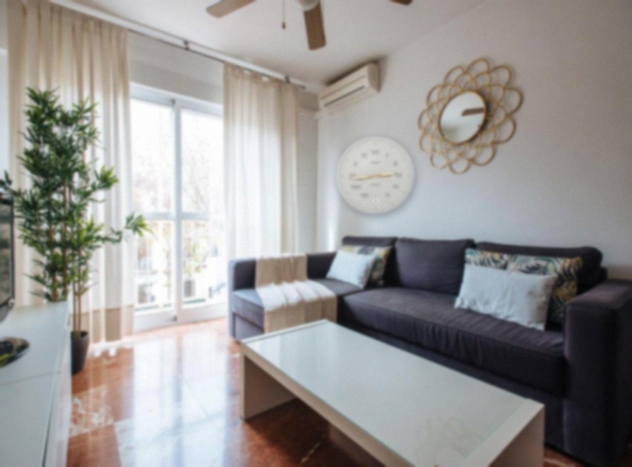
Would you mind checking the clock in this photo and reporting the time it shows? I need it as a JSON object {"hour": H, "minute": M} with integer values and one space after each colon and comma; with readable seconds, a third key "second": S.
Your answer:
{"hour": 2, "minute": 44}
